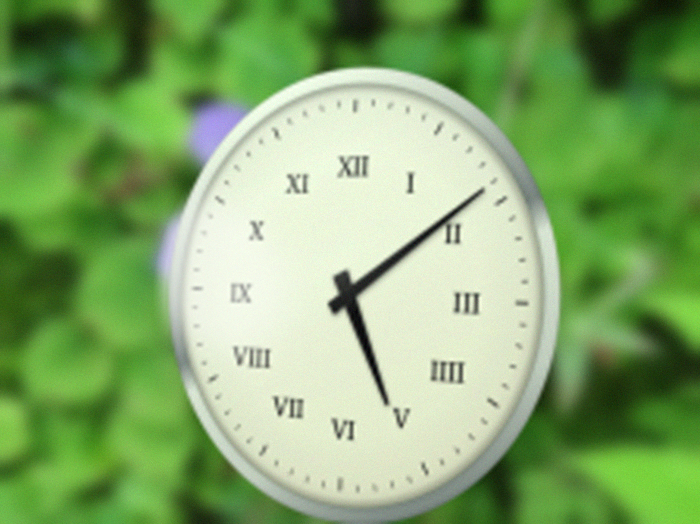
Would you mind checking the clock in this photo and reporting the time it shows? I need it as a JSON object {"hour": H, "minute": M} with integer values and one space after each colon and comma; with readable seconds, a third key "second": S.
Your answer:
{"hour": 5, "minute": 9}
